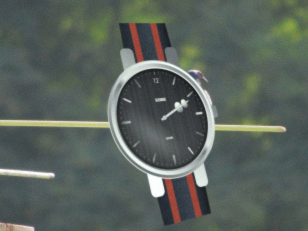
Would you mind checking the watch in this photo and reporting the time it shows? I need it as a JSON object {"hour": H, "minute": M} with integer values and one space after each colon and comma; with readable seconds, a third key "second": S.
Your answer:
{"hour": 2, "minute": 11}
